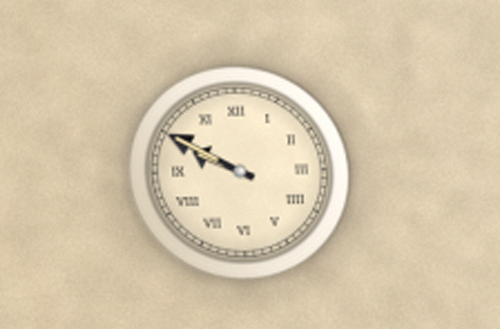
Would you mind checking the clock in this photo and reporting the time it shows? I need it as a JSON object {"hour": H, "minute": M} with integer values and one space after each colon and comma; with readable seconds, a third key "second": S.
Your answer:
{"hour": 9, "minute": 50}
